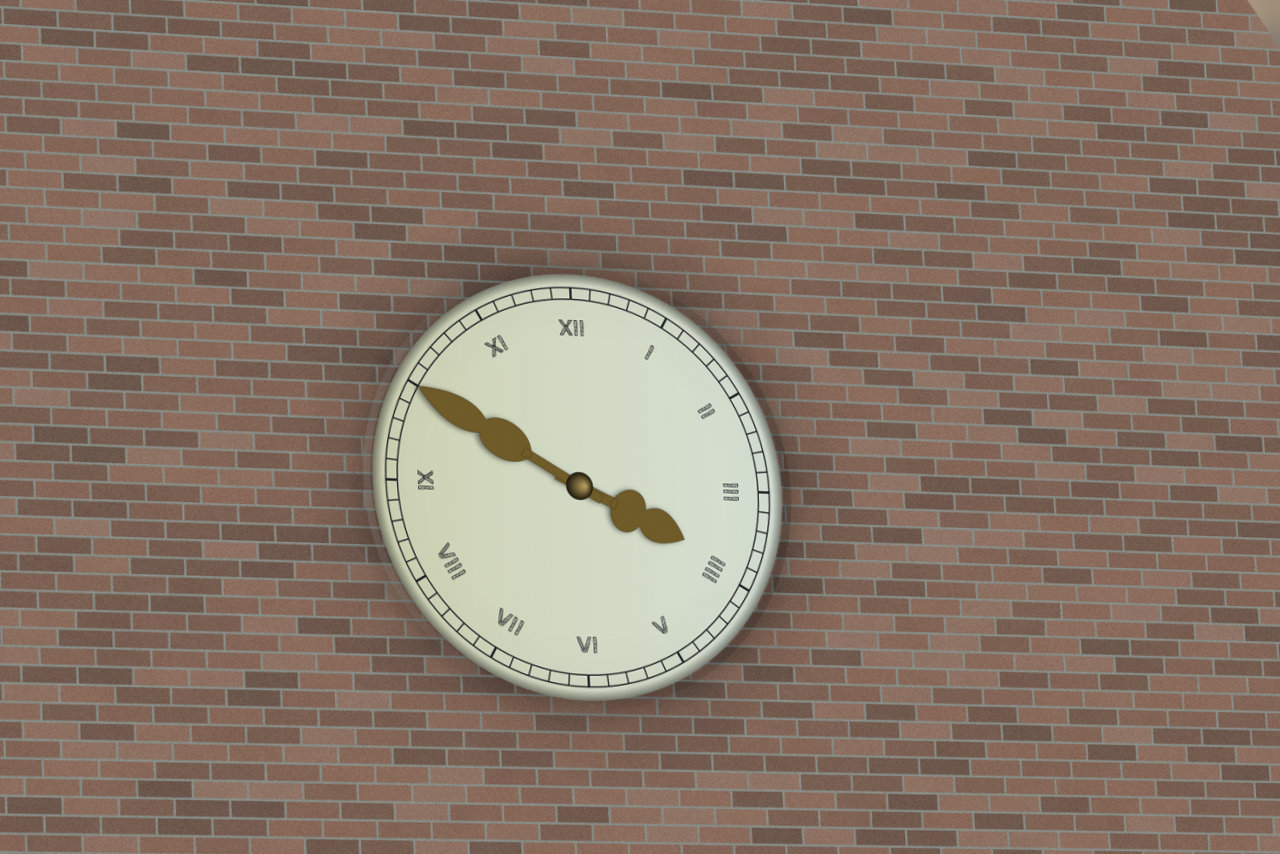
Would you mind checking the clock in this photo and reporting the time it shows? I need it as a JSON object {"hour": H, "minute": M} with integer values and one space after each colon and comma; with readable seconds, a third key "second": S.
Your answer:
{"hour": 3, "minute": 50}
